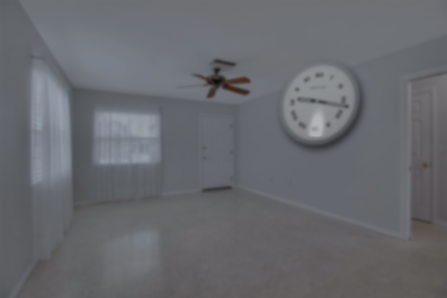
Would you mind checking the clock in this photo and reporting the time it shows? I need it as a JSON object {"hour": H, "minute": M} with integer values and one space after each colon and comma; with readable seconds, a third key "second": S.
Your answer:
{"hour": 9, "minute": 17}
